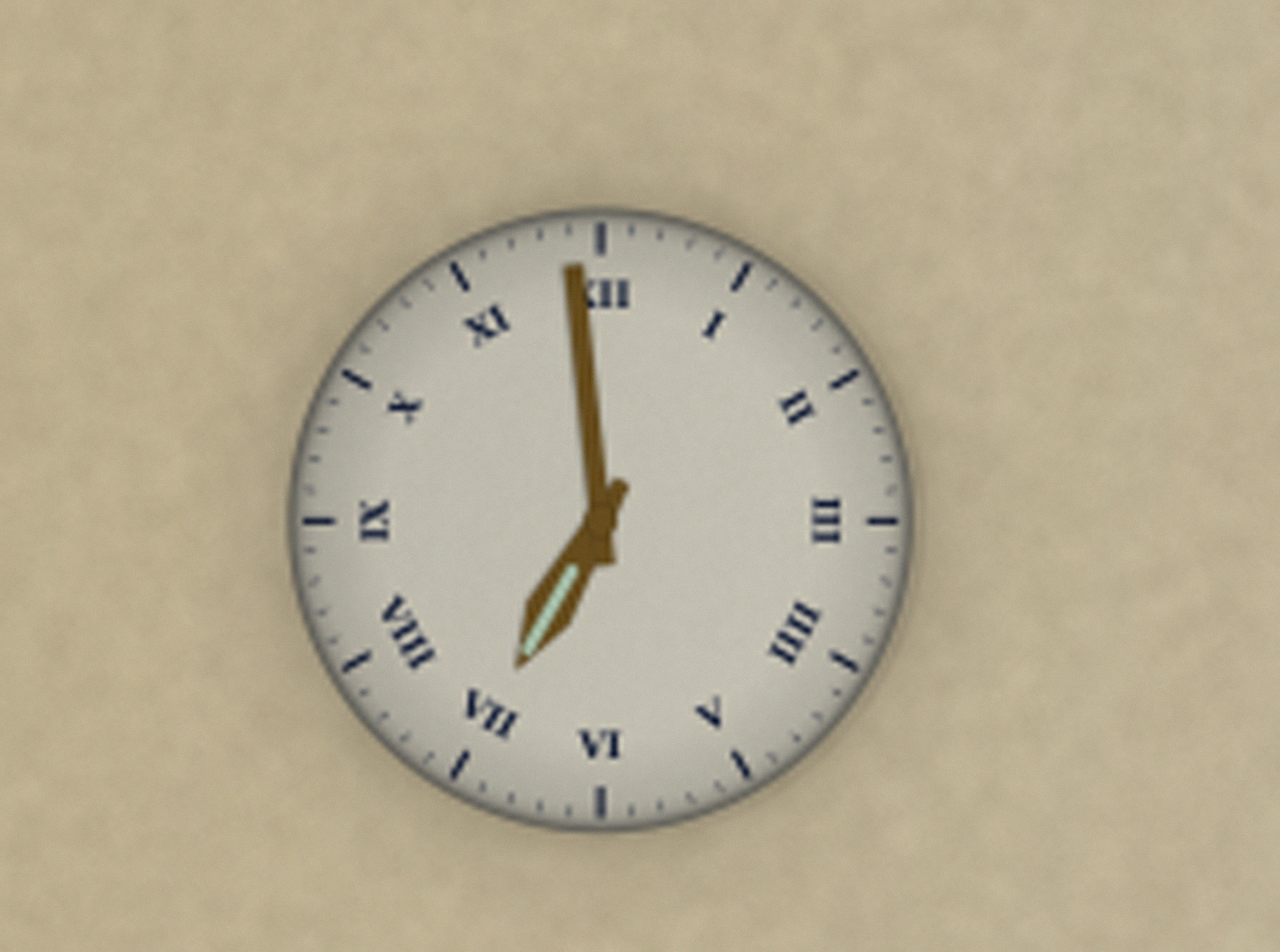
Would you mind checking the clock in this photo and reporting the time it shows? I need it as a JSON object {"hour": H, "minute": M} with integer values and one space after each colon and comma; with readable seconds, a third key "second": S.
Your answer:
{"hour": 6, "minute": 59}
